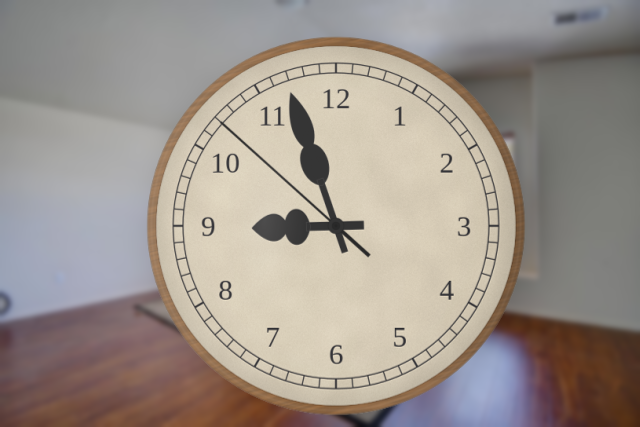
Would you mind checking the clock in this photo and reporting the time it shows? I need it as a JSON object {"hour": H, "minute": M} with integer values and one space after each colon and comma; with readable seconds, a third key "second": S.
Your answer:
{"hour": 8, "minute": 56, "second": 52}
